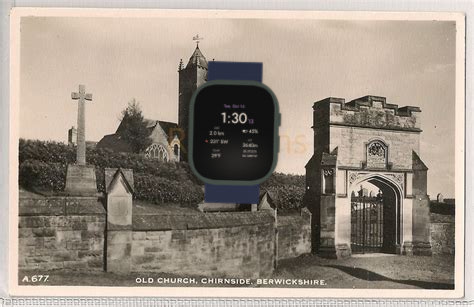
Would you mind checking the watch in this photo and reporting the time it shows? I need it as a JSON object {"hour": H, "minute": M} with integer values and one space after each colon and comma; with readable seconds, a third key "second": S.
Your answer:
{"hour": 1, "minute": 30}
